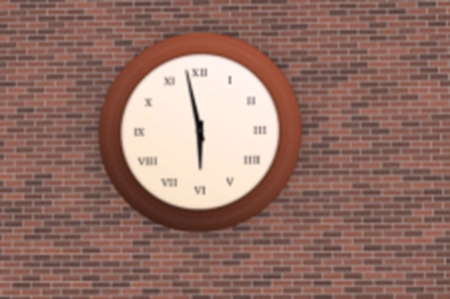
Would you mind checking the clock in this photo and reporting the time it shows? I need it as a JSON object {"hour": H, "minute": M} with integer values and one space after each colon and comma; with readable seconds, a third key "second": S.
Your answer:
{"hour": 5, "minute": 58}
